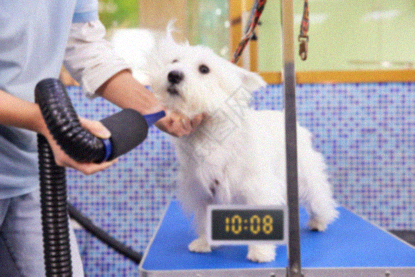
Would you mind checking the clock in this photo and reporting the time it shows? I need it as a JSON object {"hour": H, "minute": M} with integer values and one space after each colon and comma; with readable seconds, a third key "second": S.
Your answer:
{"hour": 10, "minute": 8}
